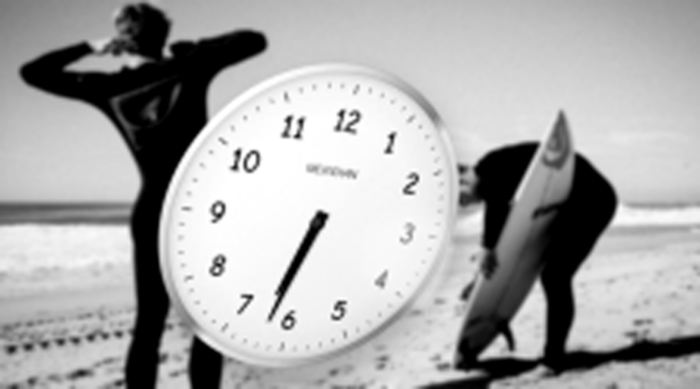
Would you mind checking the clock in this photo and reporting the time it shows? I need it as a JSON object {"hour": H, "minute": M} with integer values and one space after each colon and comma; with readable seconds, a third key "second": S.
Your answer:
{"hour": 6, "minute": 32}
